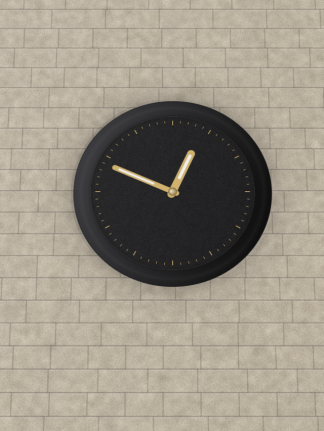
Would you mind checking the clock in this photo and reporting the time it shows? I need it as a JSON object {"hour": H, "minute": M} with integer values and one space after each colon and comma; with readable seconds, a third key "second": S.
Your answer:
{"hour": 12, "minute": 49}
